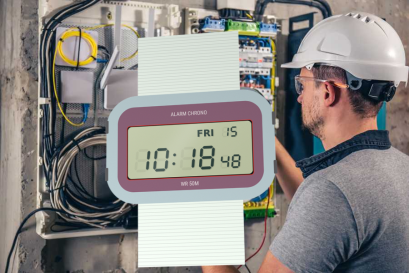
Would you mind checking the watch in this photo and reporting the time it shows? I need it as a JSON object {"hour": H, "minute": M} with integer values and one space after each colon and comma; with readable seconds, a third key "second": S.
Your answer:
{"hour": 10, "minute": 18, "second": 48}
